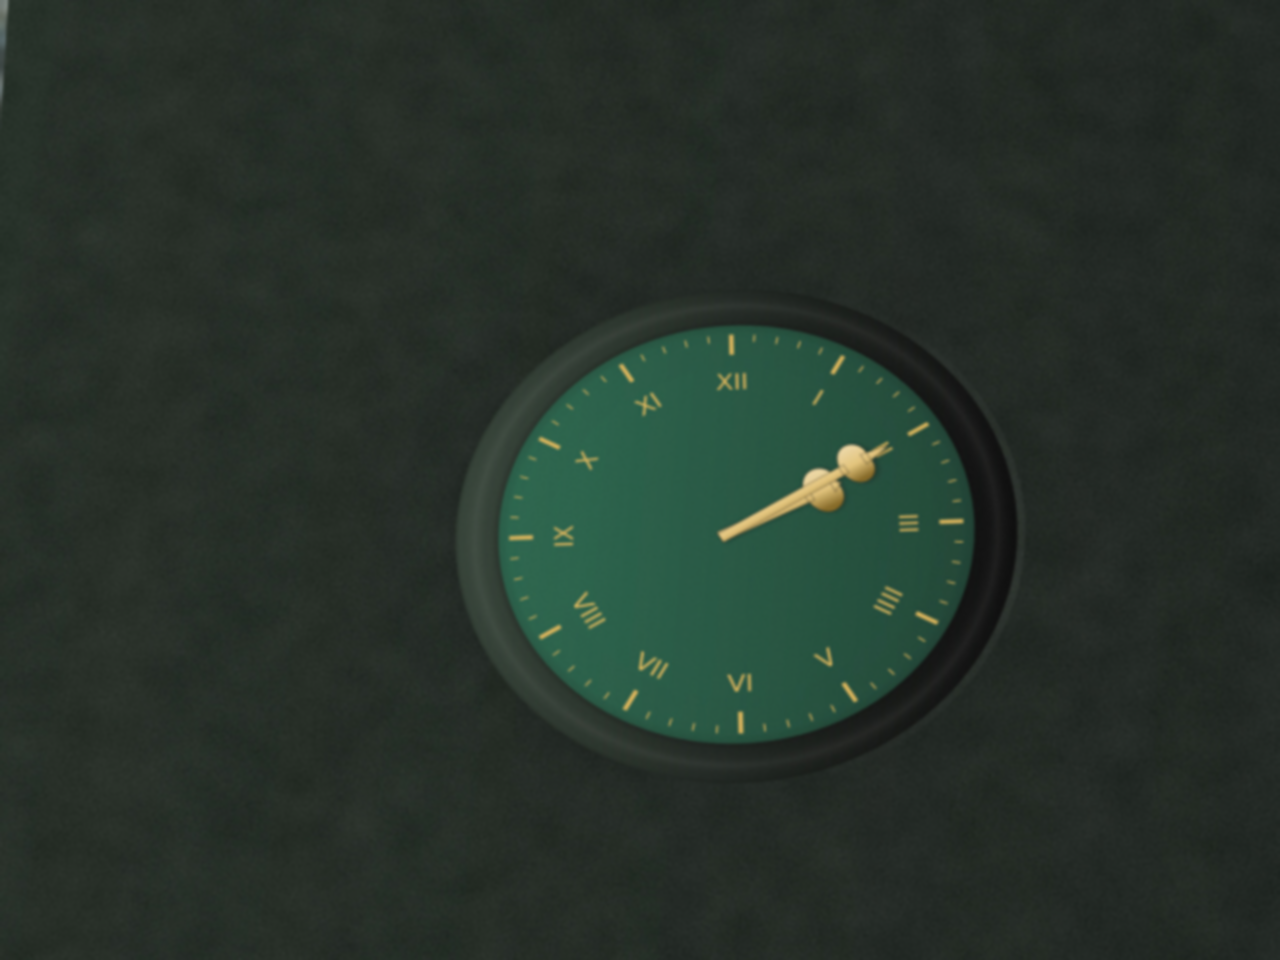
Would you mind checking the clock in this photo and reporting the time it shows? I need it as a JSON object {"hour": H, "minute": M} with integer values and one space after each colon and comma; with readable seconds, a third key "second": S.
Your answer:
{"hour": 2, "minute": 10}
